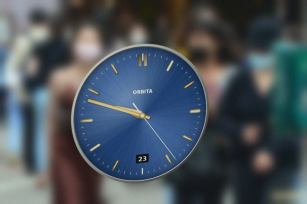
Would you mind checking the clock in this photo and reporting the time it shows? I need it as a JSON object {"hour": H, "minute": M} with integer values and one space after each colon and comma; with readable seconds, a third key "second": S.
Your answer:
{"hour": 9, "minute": 48, "second": 24}
